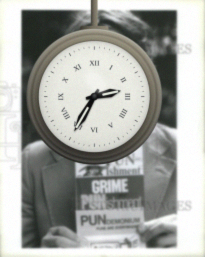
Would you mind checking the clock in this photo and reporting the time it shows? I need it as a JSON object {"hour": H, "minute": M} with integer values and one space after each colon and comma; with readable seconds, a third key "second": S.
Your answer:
{"hour": 2, "minute": 35}
